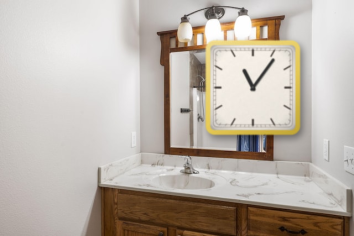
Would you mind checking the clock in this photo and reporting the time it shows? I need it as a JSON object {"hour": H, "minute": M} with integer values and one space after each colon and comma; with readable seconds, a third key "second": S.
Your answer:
{"hour": 11, "minute": 6}
